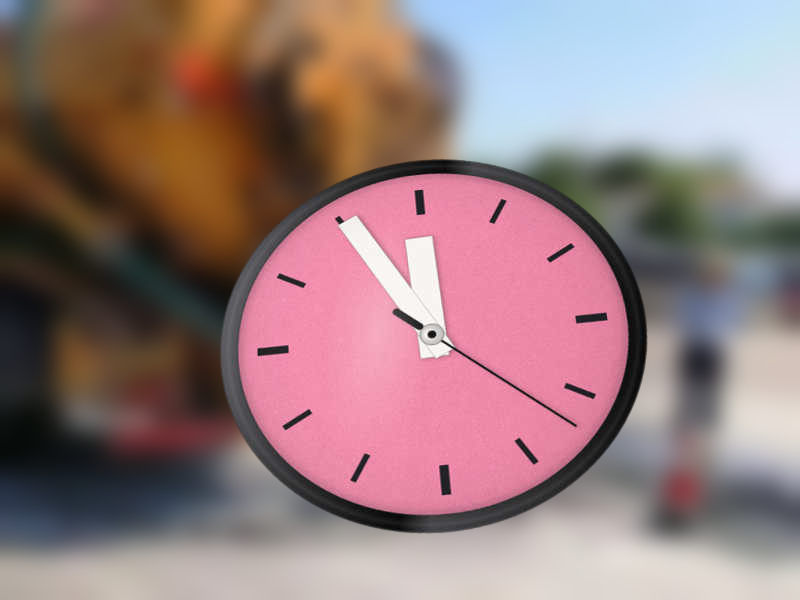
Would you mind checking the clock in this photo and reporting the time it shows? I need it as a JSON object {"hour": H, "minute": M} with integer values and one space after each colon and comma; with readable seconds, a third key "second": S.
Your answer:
{"hour": 11, "minute": 55, "second": 22}
